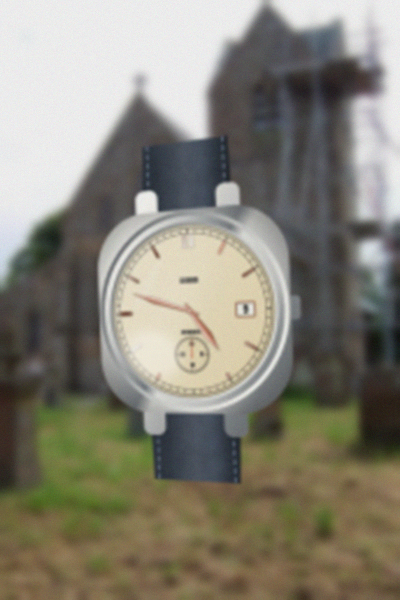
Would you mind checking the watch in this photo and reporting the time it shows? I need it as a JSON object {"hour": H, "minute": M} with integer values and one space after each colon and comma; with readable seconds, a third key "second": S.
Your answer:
{"hour": 4, "minute": 48}
